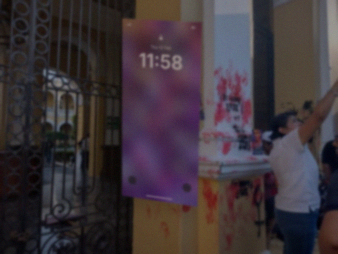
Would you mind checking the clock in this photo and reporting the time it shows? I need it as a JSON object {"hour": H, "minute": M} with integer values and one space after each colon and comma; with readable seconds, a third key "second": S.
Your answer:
{"hour": 11, "minute": 58}
